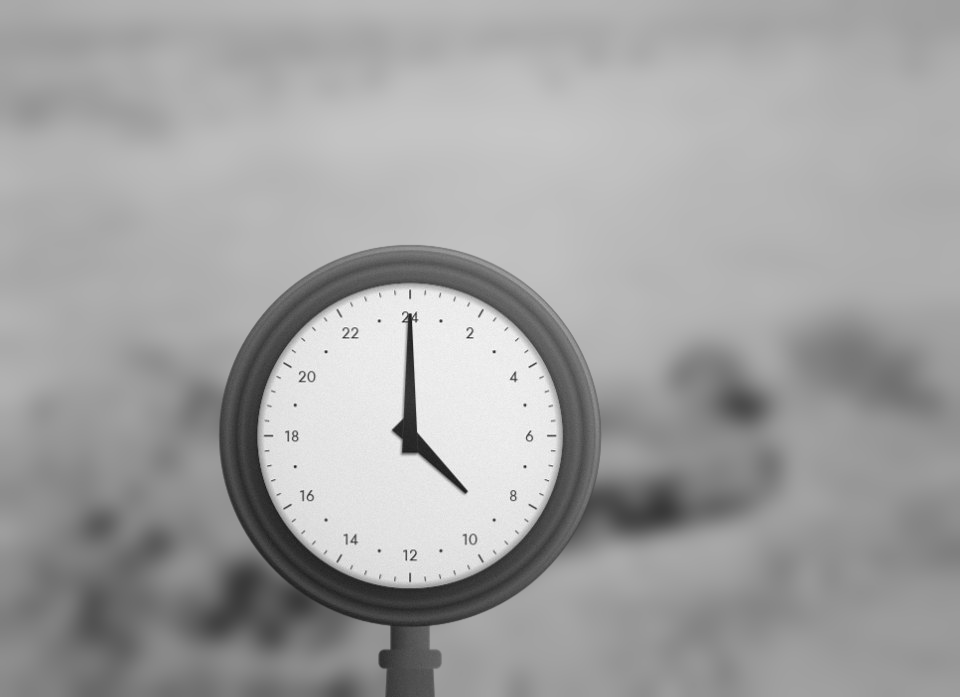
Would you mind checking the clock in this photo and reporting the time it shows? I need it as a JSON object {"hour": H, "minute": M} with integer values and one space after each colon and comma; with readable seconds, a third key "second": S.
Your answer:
{"hour": 9, "minute": 0}
